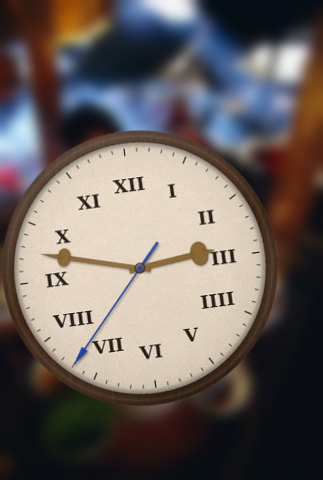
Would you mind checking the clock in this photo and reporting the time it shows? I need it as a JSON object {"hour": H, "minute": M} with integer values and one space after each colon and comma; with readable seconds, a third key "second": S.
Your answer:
{"hour": 2, "minute": 47, "second": 37}
